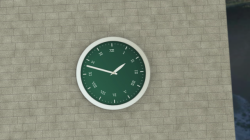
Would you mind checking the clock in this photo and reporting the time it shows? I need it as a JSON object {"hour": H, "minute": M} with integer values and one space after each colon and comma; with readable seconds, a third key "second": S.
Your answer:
{"hour": 1, "minute": 48}
